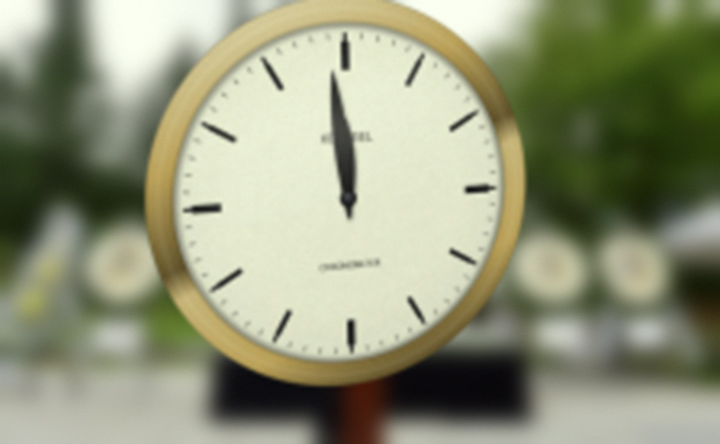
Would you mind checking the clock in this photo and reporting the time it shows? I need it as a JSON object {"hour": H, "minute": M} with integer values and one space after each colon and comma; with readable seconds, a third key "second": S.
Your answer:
{"hour": 11, "minute": 59}
